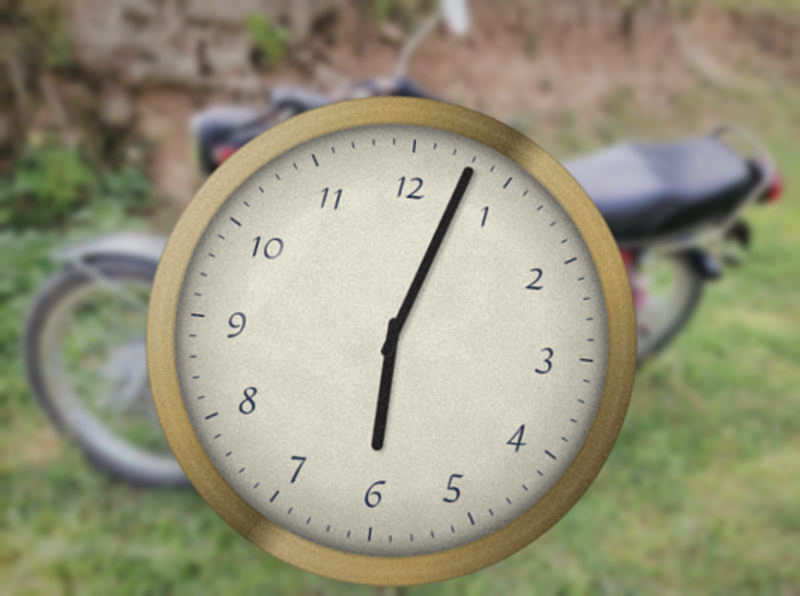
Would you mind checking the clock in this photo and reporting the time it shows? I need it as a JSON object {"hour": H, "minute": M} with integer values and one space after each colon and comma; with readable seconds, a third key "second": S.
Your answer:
{"hour": 6, "minute": 3}
